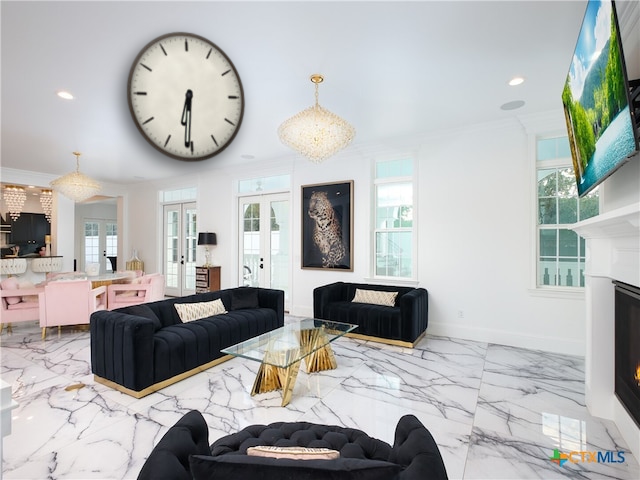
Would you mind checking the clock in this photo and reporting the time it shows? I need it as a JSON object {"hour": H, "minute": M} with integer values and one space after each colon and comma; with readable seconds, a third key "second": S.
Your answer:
{"hour": 6, "minute": 31}
